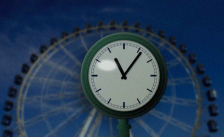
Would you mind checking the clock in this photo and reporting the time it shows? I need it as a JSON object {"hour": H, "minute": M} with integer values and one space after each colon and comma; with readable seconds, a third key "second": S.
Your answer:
{"hour": 11, "minute": 6}
